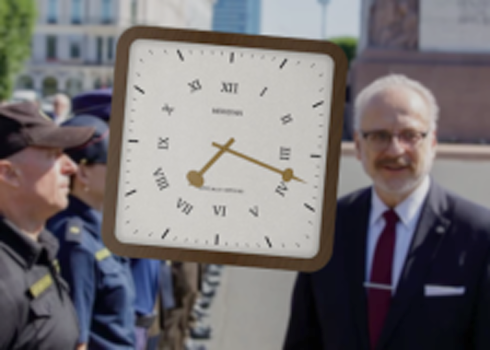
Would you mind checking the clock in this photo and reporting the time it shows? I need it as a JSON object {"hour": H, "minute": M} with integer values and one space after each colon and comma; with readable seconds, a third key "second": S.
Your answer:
{"hour": 7, "minute": 18}
